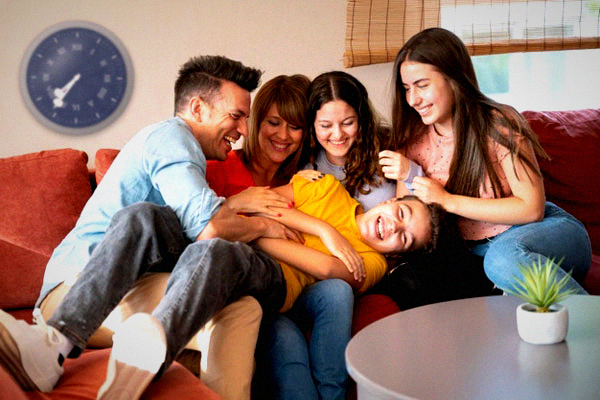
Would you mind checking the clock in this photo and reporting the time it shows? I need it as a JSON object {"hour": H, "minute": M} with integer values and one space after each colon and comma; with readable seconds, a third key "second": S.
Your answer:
{"hour": 7, "minute": 36}
